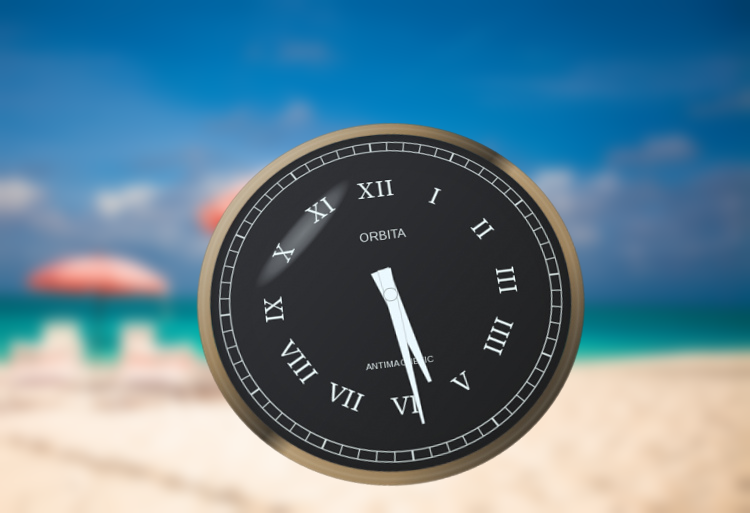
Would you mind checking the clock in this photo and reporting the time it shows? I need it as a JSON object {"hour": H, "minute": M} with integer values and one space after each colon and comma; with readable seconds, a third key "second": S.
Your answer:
{"hour": 5, "minute": 29}
